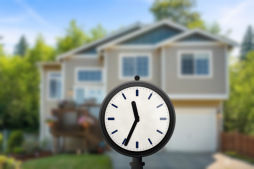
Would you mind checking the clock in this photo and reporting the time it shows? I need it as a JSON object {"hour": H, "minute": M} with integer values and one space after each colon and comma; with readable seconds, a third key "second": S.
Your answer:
{"hour": 11, "minute": 34}
